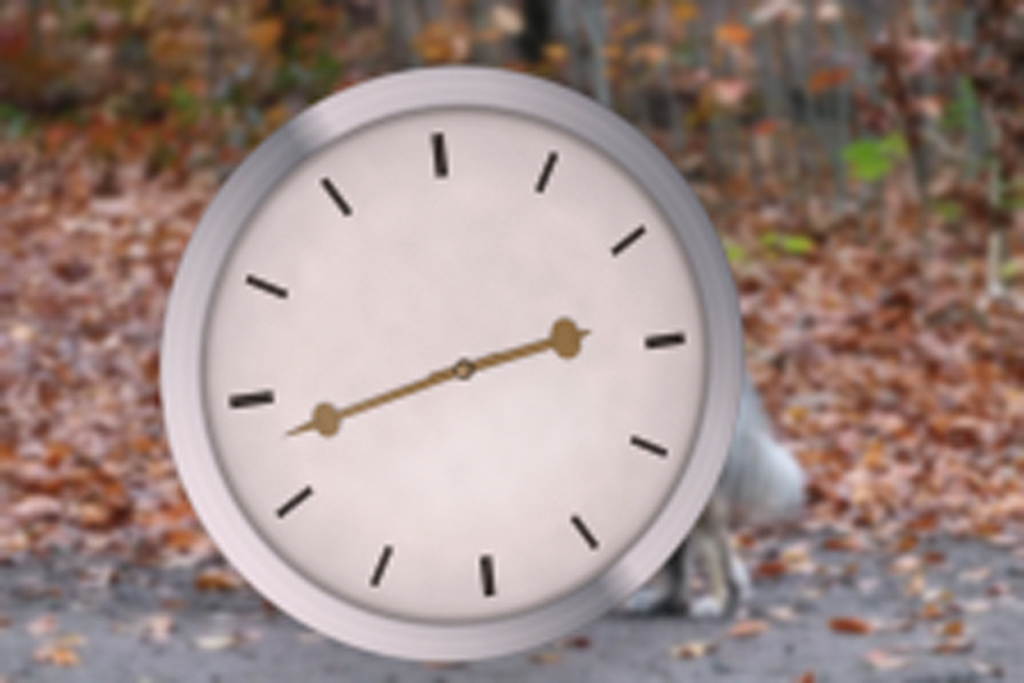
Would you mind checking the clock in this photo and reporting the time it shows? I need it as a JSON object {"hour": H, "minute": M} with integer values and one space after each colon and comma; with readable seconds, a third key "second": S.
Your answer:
{"hour": 2, "minute": 43}
